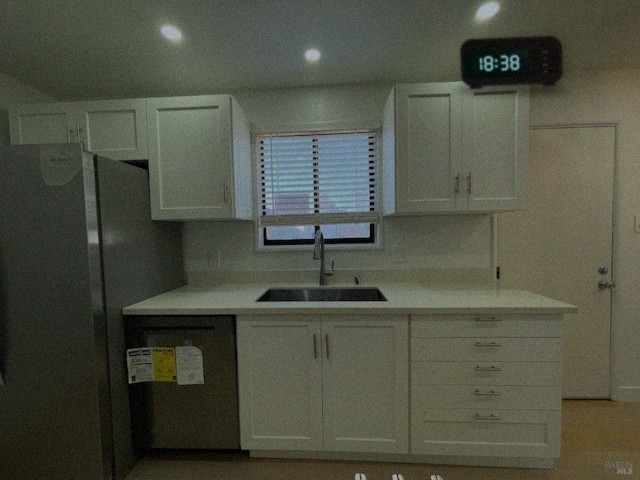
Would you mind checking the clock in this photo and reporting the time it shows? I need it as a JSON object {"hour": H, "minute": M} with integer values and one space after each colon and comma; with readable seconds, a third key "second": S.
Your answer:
{"hour": 18, "minute": 38}
